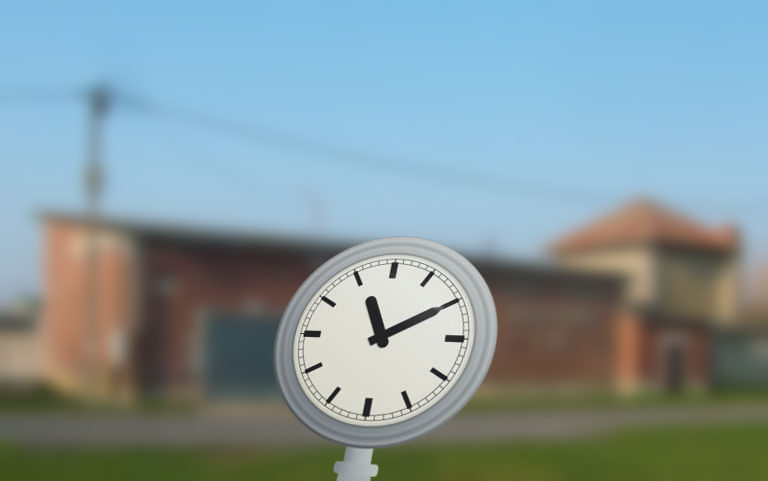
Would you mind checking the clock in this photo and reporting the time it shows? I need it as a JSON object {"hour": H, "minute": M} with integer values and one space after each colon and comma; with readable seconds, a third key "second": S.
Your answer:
{"hour": 11, "minute": 10}
